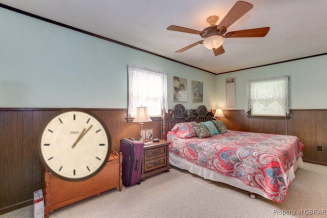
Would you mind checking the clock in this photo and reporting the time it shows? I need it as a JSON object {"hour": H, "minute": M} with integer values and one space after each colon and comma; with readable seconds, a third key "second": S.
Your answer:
{"hour": 1, "minute": 7}
